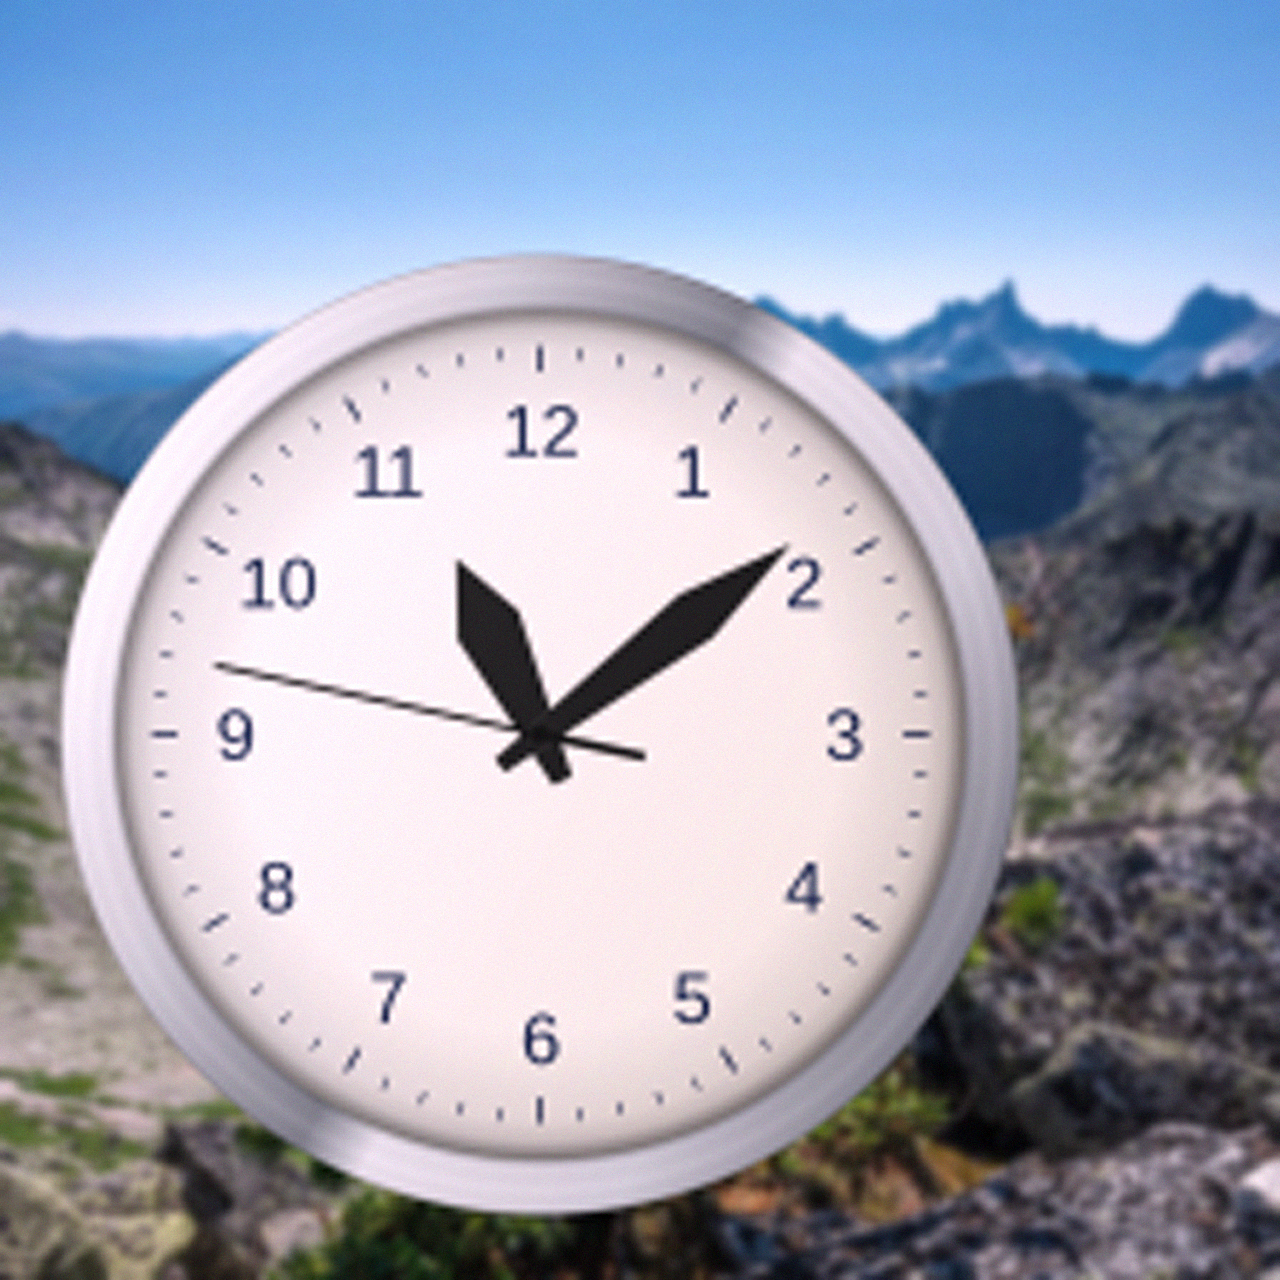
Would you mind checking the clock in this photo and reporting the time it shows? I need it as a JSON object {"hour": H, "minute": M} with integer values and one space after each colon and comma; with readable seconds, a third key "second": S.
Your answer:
{"hour": 11, "minute": 8, "second": 47}
